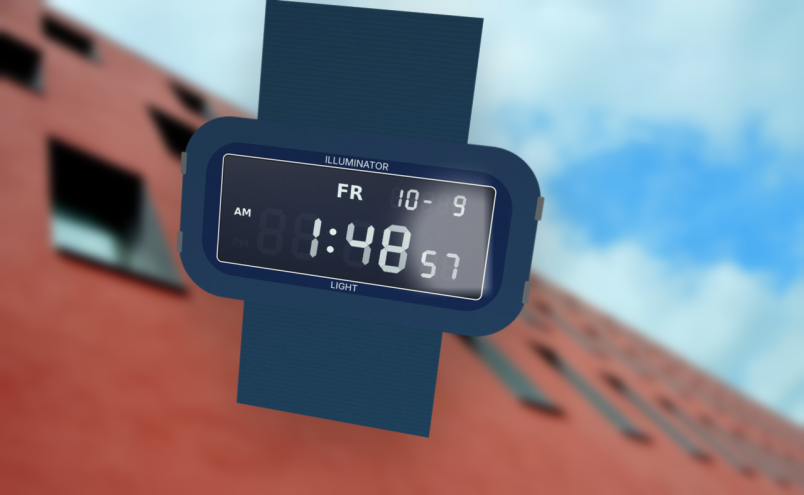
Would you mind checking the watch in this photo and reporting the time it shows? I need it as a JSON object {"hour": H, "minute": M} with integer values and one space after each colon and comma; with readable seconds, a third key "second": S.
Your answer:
{"hour": 1, "minute": 48, "second": 57}
